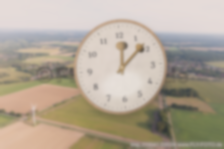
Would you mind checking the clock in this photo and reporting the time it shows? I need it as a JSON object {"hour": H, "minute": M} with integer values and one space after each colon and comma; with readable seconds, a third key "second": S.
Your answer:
{"hour": 12, "minute": 8}
